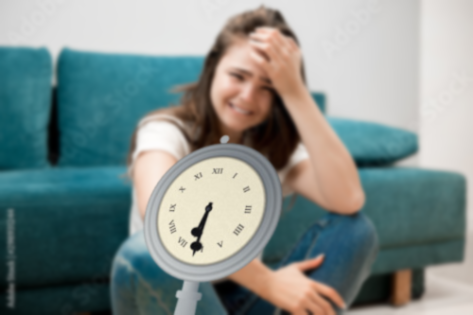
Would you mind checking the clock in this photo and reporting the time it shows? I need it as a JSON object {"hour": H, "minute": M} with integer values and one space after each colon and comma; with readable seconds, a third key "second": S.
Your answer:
{"hour": 6, "minute": 31}
